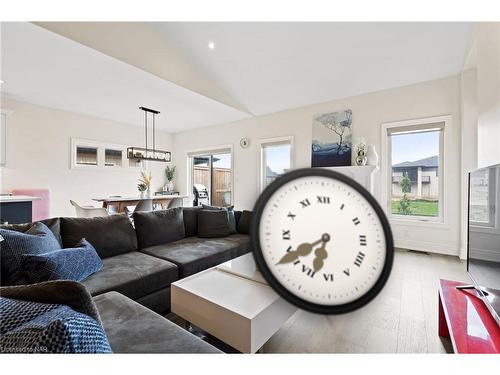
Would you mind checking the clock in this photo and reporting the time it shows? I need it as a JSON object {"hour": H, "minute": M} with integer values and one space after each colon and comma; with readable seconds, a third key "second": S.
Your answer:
{"hour": 6, "minute": 40}
